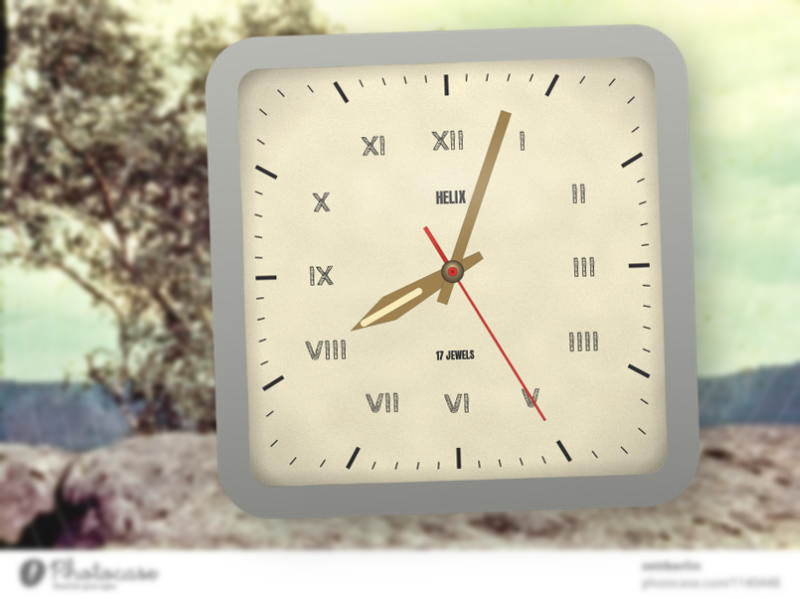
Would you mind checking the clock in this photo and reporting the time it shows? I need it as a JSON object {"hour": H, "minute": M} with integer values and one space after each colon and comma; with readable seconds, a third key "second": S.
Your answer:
{"hour": 8, "minute": 3, "second": 25}
